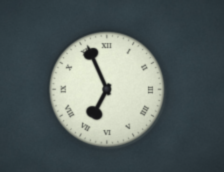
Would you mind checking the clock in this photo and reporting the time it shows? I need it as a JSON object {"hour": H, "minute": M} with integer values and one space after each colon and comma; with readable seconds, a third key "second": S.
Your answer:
{"hour": 6, "minute": 56}
